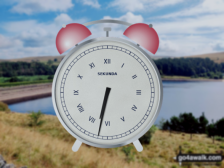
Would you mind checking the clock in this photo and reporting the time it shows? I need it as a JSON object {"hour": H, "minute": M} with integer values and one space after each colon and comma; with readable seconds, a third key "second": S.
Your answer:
{"hour": 6, "minute": 32}
